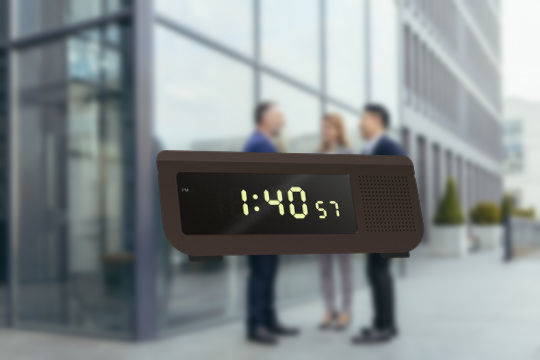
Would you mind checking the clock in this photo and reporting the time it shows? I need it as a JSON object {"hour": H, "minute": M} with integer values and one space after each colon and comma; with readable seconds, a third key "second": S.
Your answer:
{"hour": 1, "minute": 40, "second": 57}
